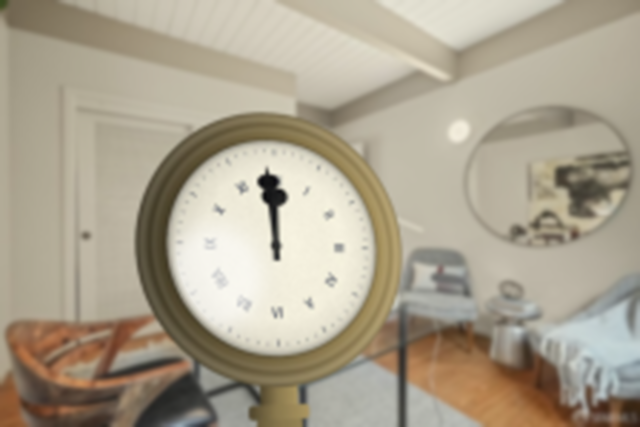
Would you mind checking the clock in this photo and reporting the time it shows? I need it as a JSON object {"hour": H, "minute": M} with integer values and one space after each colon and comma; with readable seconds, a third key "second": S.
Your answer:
{"hour": 11, "minute": 59}
